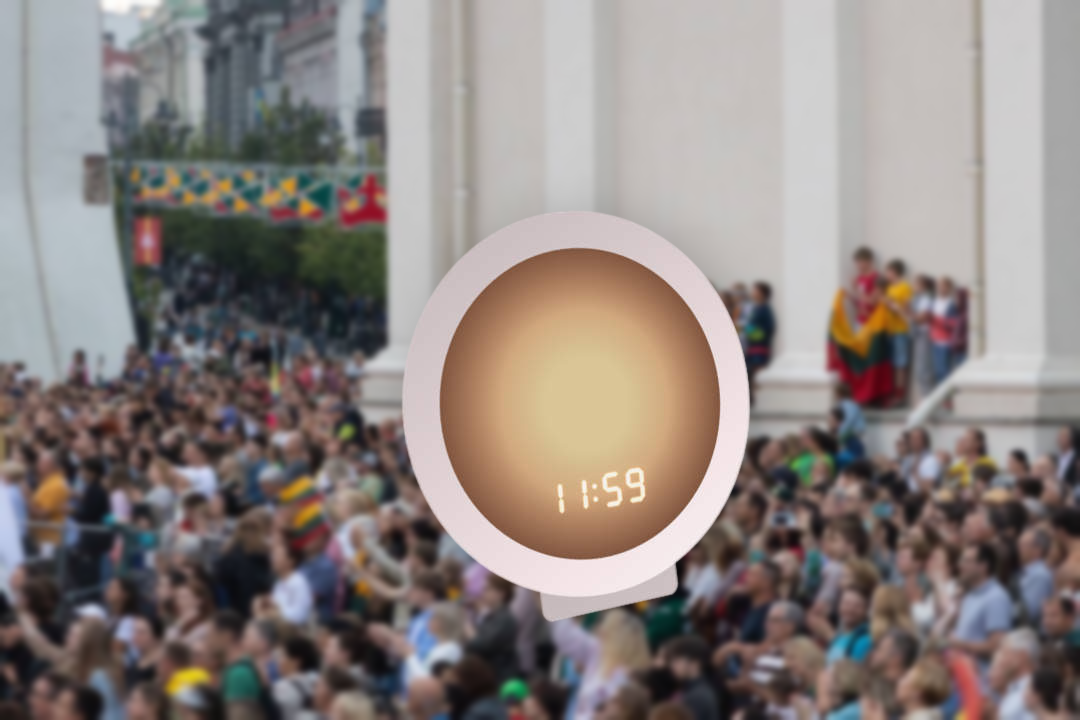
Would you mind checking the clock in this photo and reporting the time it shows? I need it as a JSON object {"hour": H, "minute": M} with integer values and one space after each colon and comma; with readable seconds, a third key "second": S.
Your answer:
{"hour": 11, "minute": 59}
